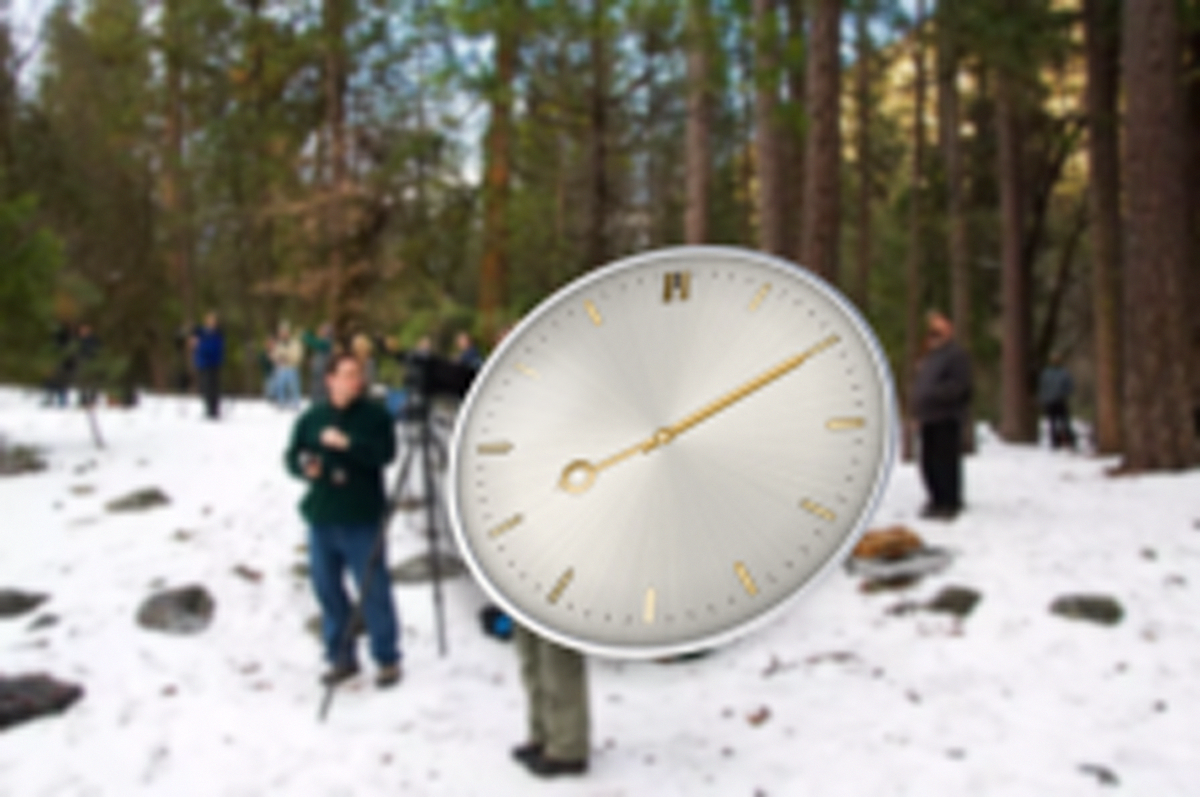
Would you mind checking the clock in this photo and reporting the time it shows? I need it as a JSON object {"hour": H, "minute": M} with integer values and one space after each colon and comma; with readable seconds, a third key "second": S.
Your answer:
{"hour": 8, "minute": 10}
